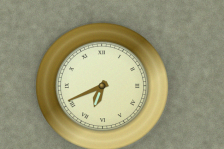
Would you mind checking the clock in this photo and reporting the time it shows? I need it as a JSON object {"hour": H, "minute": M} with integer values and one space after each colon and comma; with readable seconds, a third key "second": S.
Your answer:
{"hour": 6, "minute": 41}
